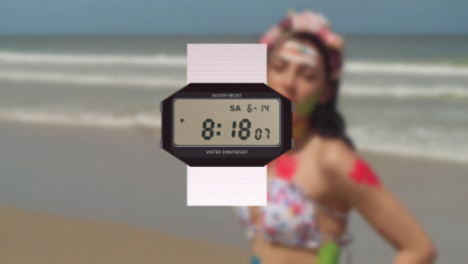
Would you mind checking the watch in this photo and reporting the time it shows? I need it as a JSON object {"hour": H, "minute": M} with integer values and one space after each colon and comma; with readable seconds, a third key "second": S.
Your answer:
{"hour": 8, "minute": 18, "second": 7}
